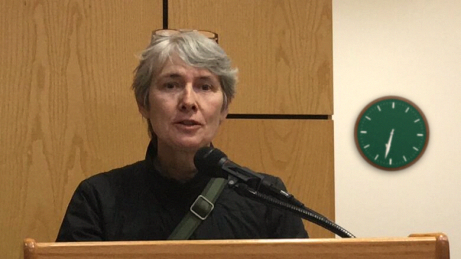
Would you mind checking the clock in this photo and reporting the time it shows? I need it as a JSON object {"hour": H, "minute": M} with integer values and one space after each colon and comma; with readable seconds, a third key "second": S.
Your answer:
{"hour": 6, "minute": 32}
